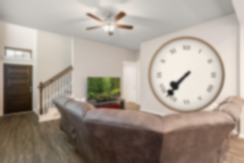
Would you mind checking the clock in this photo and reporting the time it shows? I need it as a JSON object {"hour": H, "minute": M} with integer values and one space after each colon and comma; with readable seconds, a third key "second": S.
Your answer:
{"hour": 7, "minute": 37}
